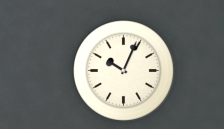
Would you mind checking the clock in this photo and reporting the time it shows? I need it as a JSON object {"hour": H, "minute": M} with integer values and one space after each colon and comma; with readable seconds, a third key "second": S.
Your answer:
{"hour": 10, "minute": 4}
